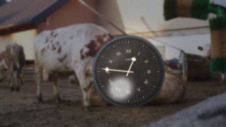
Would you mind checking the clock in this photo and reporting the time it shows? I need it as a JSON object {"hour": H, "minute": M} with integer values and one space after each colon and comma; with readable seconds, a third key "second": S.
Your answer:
{"hour": 12, "minute": 46}
